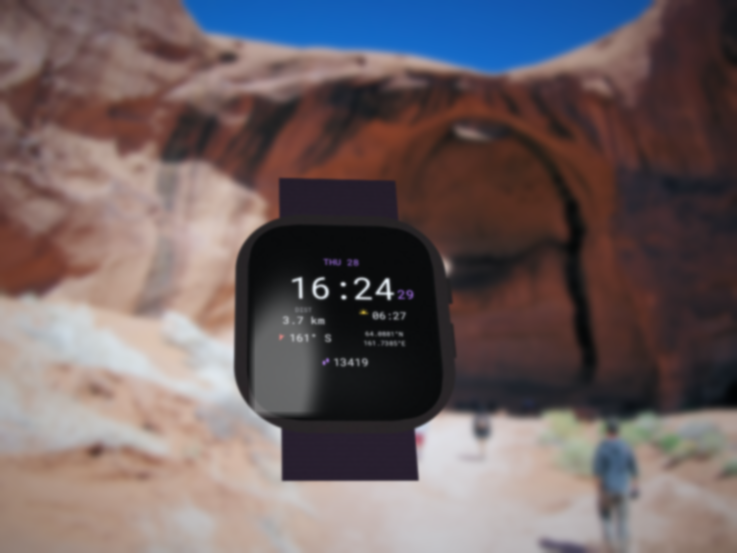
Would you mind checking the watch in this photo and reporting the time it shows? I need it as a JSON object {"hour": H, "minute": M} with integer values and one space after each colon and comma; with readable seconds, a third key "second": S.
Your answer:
{"hour": 16, "minute": 24, "second": 29}
